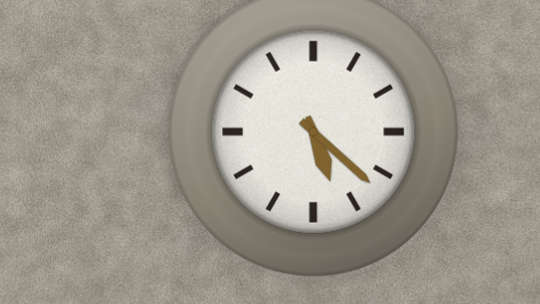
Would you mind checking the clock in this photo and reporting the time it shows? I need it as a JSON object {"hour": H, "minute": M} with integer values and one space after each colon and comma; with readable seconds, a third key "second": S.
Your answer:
{"hour": 5, "minute": 22}
